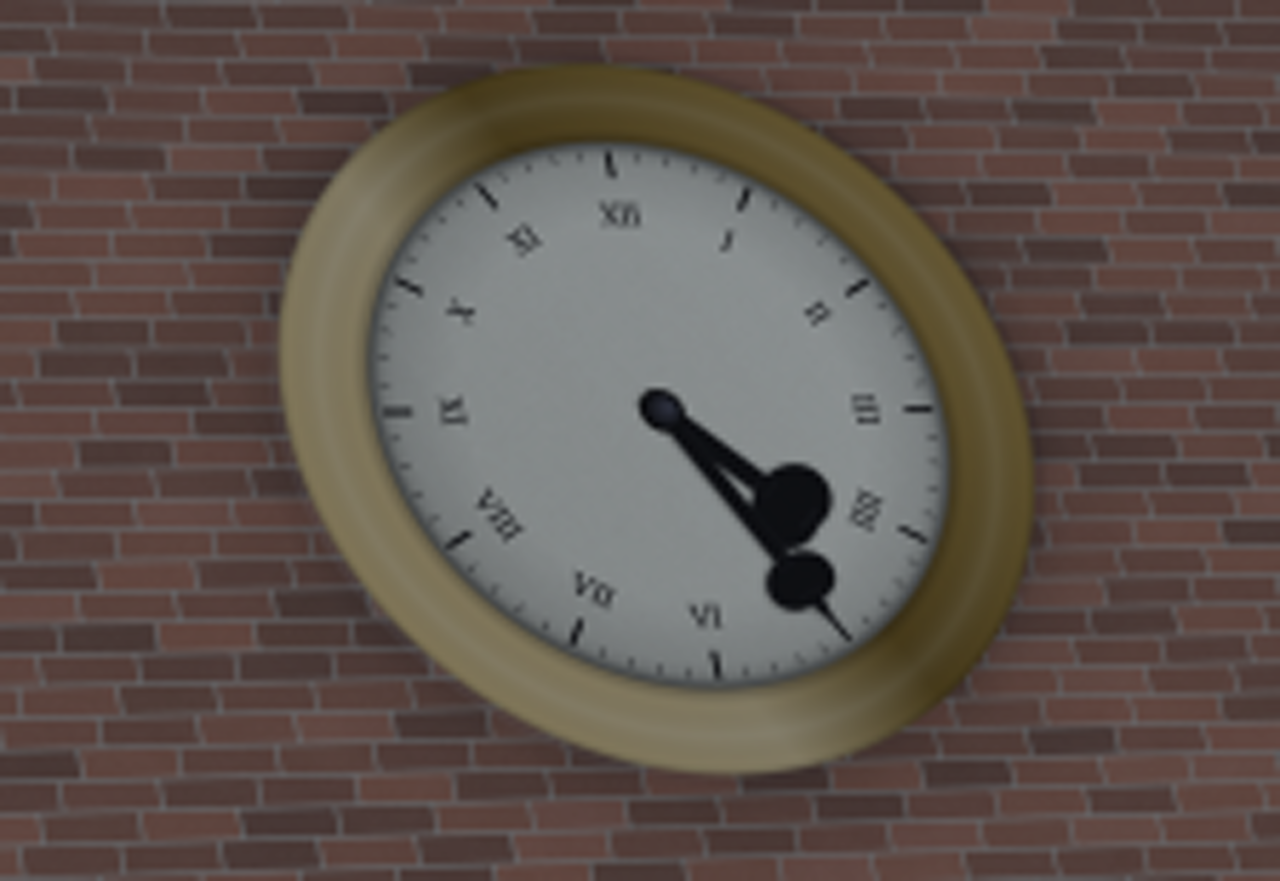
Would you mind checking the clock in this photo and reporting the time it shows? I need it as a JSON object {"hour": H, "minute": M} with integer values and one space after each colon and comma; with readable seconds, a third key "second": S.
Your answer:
{"hour": 4, "minute": 25}
